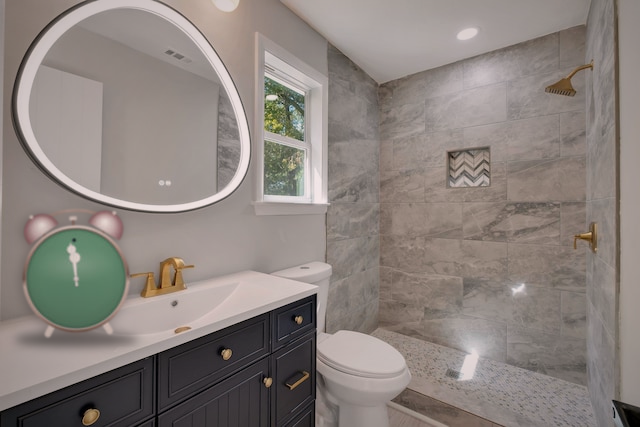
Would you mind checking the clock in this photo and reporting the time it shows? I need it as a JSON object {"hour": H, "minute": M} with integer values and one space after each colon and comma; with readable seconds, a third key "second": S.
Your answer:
{"hour": 11, "minute": 59}
